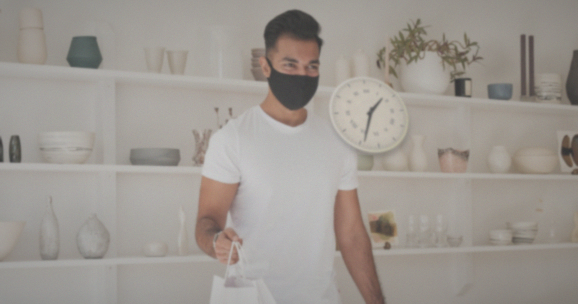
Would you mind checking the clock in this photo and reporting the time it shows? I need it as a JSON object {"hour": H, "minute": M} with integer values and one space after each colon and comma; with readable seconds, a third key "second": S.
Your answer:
{"hour": 1, "minute": 34}
